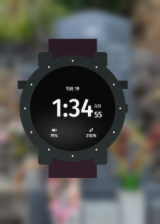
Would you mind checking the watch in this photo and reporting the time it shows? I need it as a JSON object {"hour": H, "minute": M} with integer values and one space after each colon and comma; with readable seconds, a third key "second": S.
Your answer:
{"hour": 1, "minute": 34, "second": 55}
